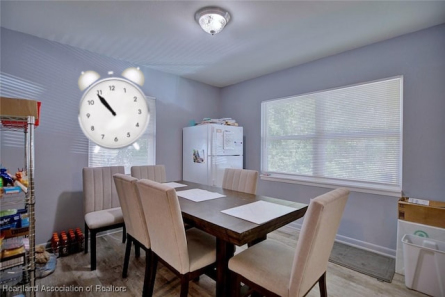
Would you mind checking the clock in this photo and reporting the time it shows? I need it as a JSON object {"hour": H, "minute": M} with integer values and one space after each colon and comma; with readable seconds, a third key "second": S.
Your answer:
{"hour": 10, "minute": 54}
